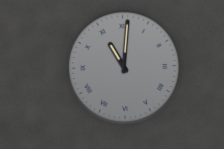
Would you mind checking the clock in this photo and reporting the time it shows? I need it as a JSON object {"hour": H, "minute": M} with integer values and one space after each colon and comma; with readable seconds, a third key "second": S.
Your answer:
{"hour": 11, "minute": 1}
